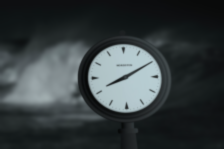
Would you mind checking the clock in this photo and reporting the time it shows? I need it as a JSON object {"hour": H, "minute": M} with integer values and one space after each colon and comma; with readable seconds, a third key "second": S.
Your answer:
{"hour": 8, "minute": 10}
